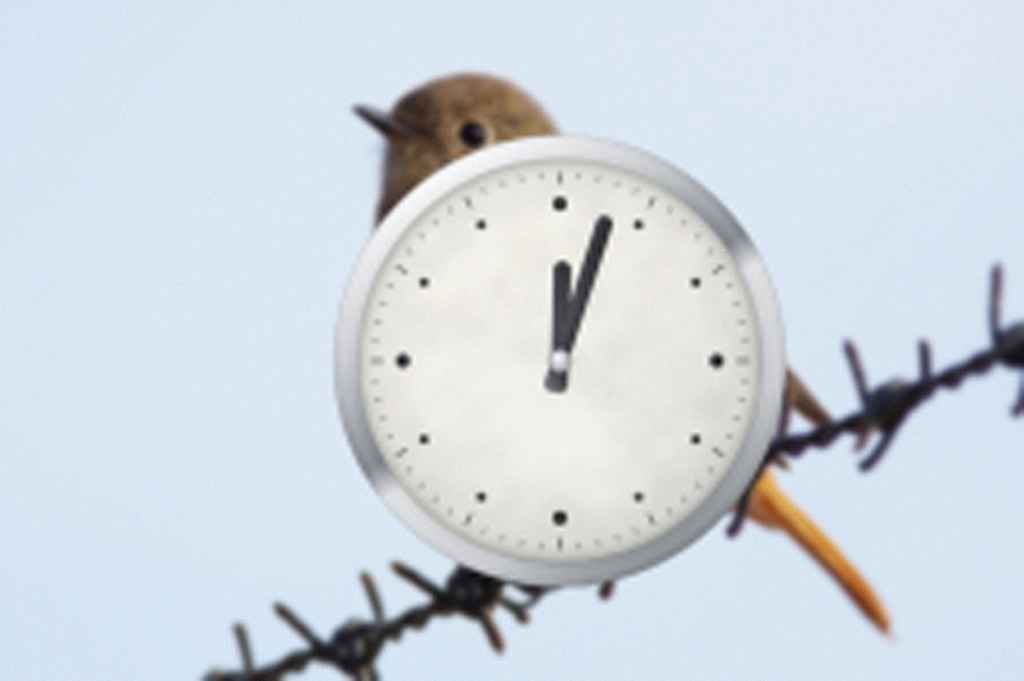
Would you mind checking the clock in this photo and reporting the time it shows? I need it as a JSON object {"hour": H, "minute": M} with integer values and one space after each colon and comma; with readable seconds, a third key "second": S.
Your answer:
{"hour": 12, "minute": 3}
